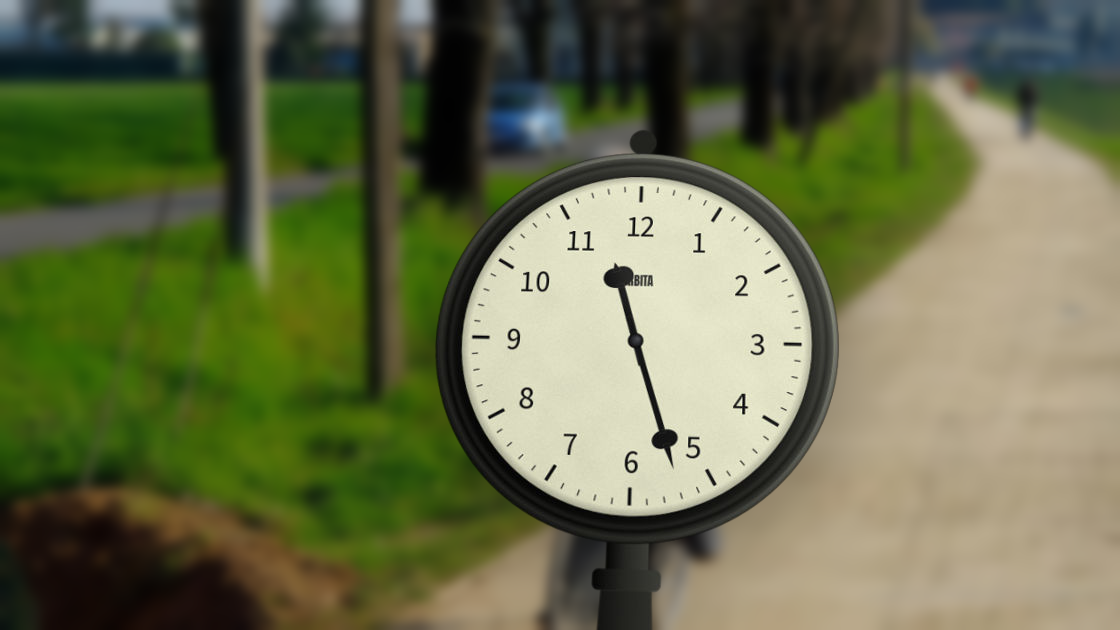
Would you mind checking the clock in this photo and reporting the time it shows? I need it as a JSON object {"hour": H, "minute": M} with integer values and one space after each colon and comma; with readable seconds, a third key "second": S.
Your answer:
{"hour": 11, "minute": 27}
